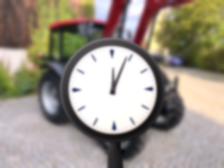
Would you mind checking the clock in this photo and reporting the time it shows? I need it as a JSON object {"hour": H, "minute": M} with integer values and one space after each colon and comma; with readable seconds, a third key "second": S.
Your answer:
{"hour": 12, "minute": 4}
